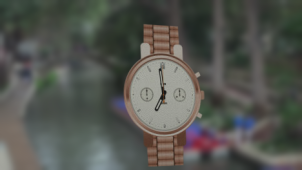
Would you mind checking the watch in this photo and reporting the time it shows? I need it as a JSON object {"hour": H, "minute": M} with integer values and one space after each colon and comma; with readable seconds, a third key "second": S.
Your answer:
{"hour": 6, "minute": 59}
